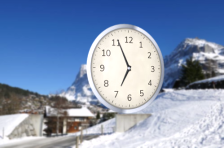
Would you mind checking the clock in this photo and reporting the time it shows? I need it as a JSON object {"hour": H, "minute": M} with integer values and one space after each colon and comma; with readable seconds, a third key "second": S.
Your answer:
{"hour": 6, "minute": 56}
